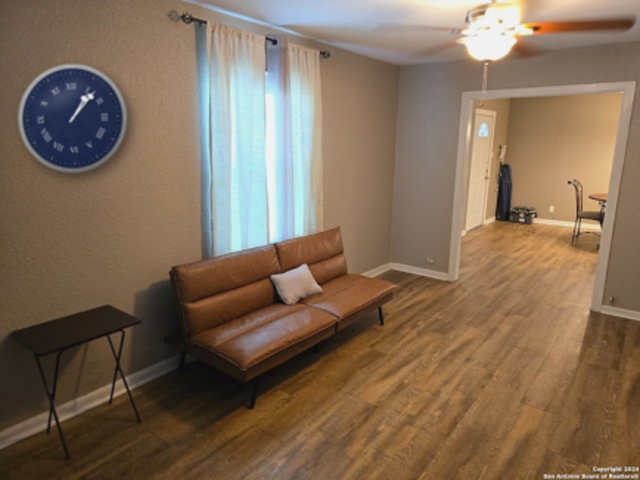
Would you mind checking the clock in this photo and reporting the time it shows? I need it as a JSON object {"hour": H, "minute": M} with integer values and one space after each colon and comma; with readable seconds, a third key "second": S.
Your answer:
{"hour": 1, "minute": 7}
